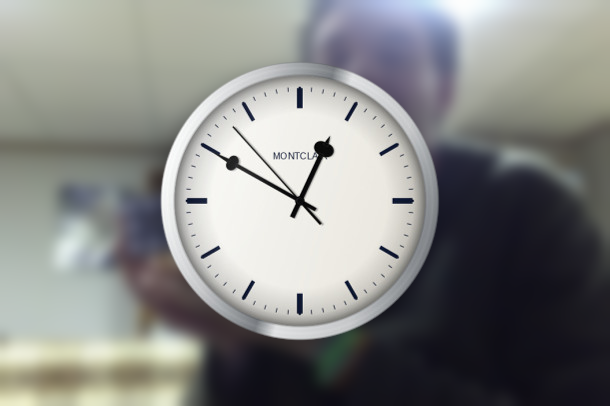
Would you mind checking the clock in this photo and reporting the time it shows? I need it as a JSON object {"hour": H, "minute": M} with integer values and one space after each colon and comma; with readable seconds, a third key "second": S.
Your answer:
{"hour": 12, "minute": 49, "second": 53}
